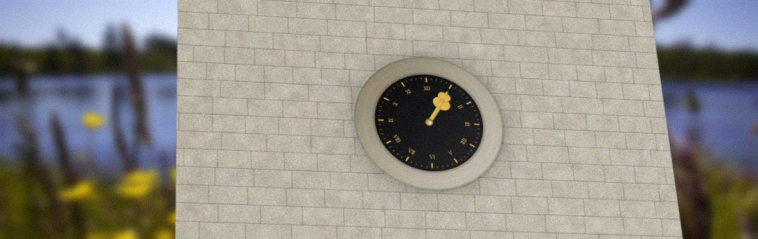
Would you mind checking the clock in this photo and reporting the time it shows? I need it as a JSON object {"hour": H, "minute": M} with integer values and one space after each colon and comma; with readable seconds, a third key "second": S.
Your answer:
{"hour": 1, "minute": 5}
